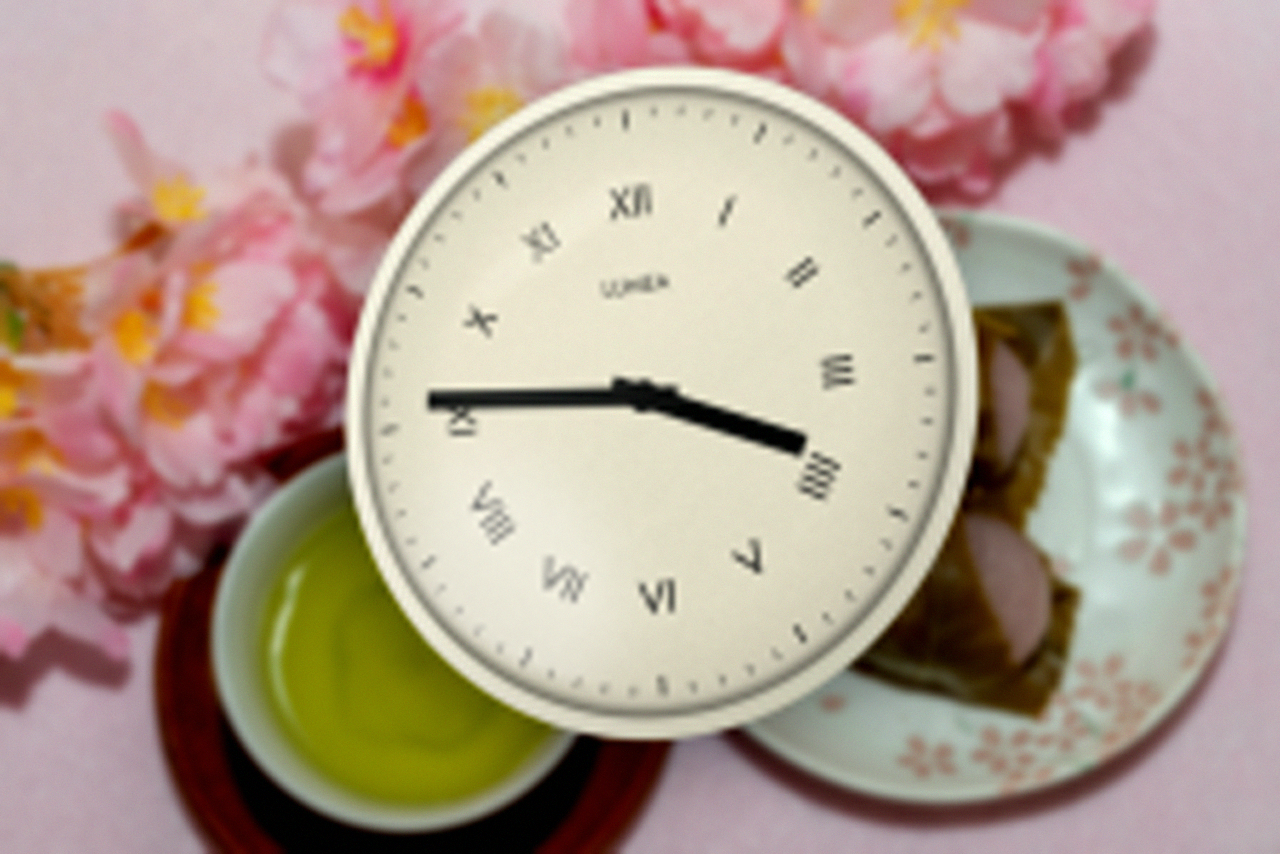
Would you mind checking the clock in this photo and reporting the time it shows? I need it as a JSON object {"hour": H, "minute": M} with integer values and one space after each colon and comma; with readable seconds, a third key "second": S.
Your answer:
{"hour": 3, "minute": 46}
